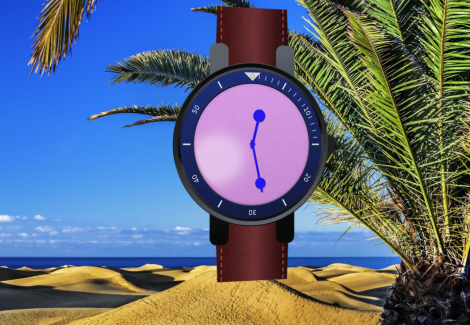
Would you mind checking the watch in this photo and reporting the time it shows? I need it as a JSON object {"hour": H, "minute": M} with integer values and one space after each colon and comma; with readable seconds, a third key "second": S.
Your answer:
{"hour": 12, "minute": 28}
